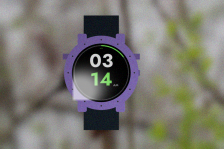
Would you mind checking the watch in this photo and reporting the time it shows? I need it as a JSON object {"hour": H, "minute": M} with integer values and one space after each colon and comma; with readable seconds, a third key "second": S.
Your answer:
{"hour": 3, "minute": 14}
